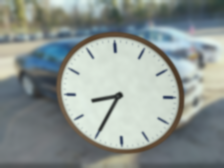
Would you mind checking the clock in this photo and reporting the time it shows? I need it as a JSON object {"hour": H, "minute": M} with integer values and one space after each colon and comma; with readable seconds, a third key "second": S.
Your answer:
{"hour": 8, "minute": 35}
